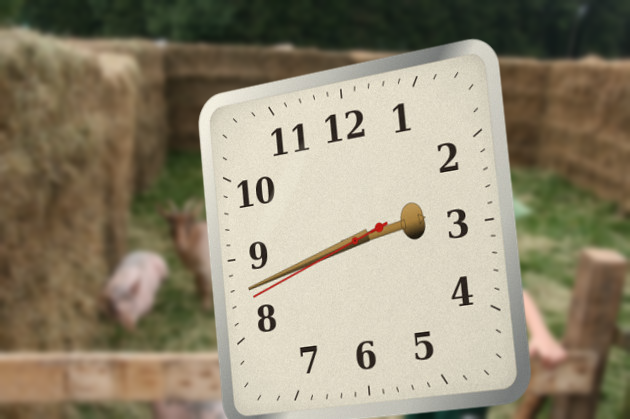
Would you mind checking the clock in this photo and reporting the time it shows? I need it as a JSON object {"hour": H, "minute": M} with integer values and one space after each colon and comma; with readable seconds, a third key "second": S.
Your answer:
{"hour": 2, "minute": 42, "second": 42}
